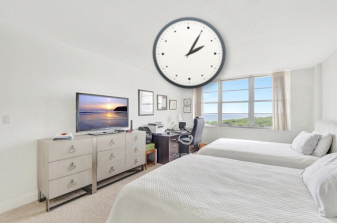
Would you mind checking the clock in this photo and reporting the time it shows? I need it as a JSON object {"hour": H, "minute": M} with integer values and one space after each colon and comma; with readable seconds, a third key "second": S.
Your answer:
{"hour": 2, "minute": 5}
